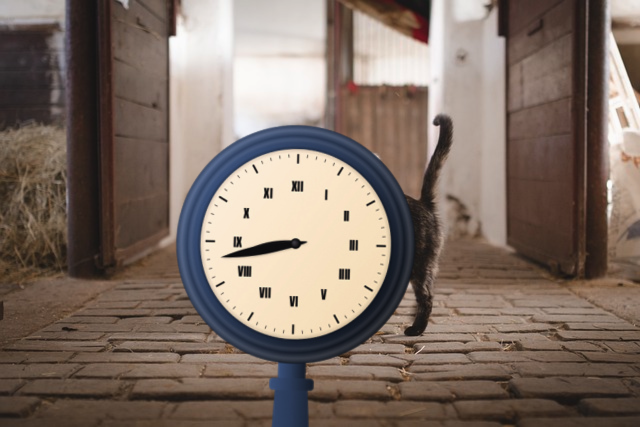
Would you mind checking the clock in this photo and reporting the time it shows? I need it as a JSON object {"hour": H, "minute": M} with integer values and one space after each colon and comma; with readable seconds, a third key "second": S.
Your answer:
{"hour": 8, "minute": 43}
